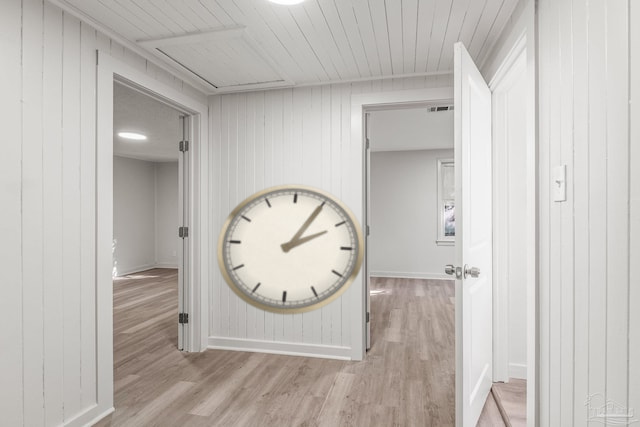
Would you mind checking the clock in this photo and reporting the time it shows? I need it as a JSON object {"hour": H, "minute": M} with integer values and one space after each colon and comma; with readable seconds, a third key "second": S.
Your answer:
{"hour": 2, "minute": 5}
